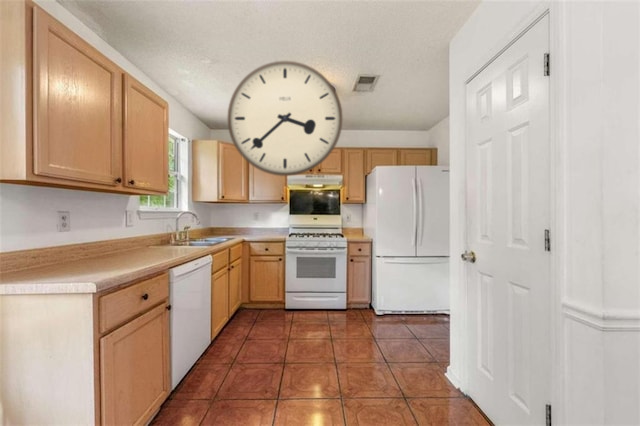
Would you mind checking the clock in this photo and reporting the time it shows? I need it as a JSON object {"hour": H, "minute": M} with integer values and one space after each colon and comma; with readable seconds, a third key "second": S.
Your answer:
{"hour": 3, "minute": 38}
